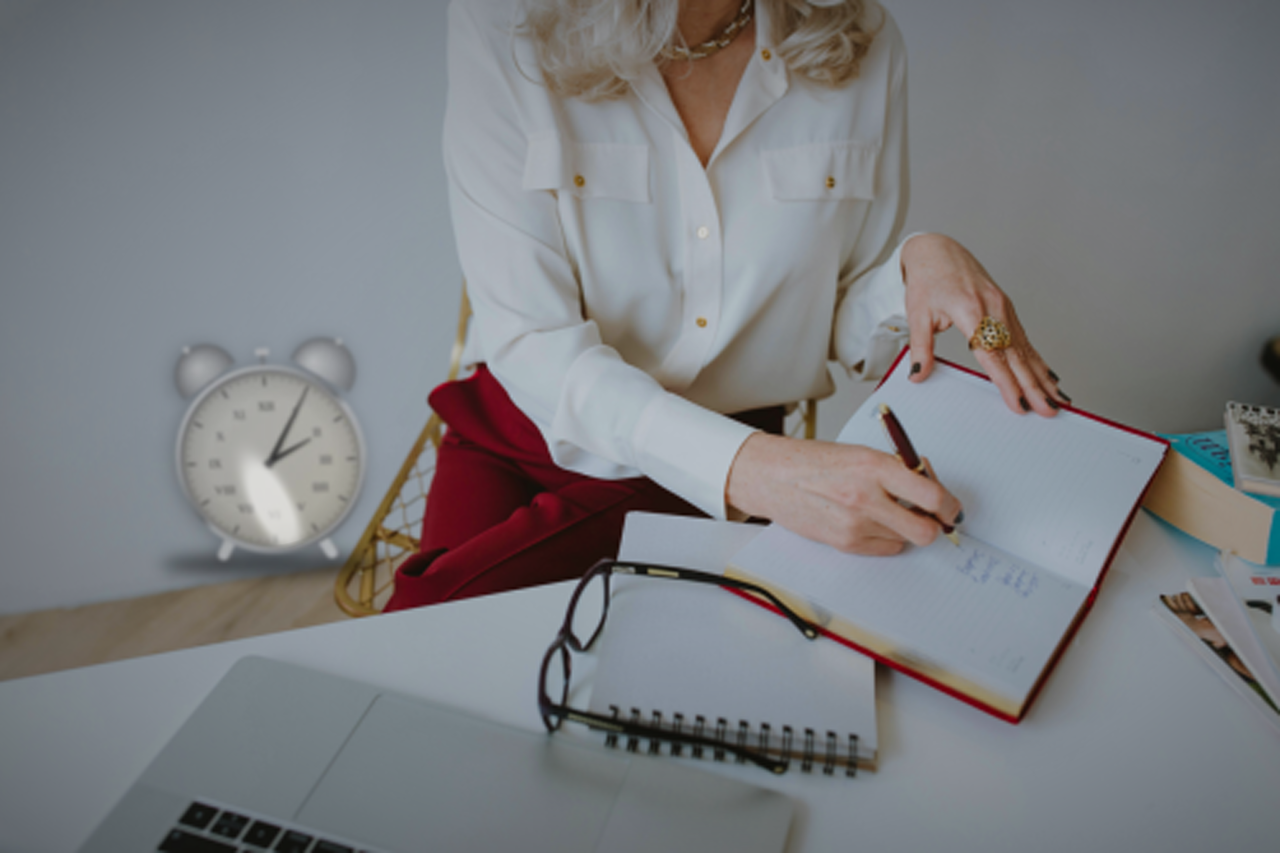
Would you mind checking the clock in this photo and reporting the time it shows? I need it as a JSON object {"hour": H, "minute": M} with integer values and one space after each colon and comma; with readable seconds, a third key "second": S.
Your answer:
{"hour": 2, "minute": 5}
